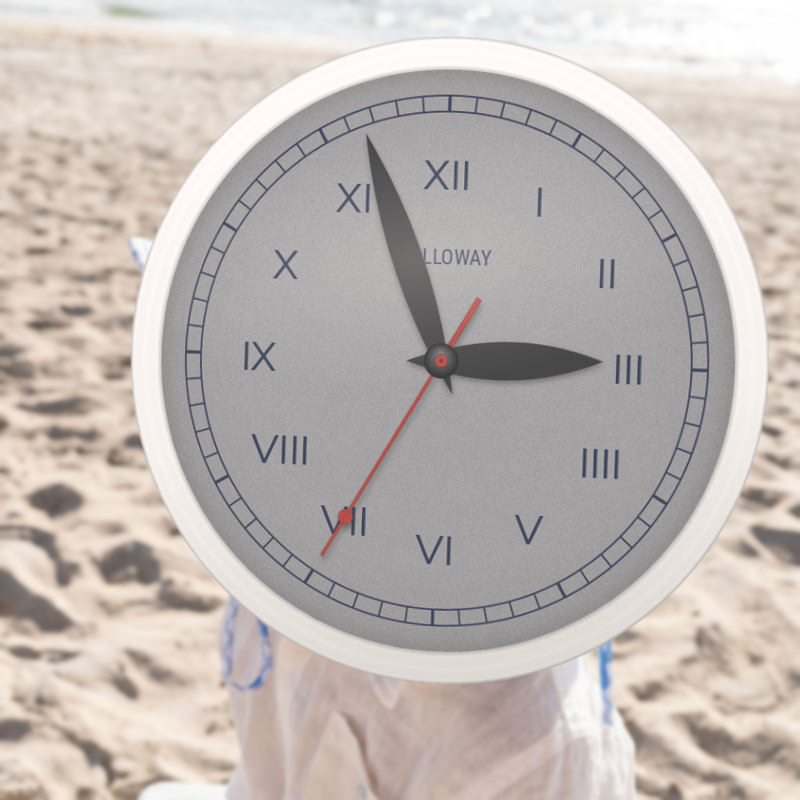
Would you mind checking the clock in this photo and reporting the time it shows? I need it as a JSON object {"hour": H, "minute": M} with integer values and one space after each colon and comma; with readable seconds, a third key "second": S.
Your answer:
{"hour": 2, "minute": 56, "second": 35}
